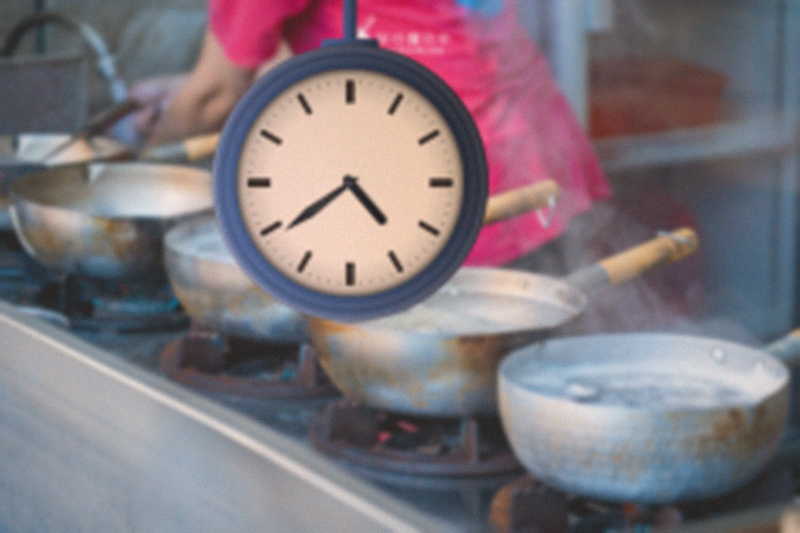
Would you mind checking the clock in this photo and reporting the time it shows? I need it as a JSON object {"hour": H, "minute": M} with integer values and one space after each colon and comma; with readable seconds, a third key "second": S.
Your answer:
{"hour": 4, "minute": 39}
